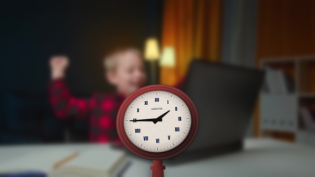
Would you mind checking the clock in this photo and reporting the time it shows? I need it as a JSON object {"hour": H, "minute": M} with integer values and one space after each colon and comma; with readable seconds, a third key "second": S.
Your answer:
{"hour": 1, "minute": 45}
